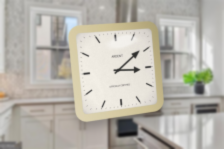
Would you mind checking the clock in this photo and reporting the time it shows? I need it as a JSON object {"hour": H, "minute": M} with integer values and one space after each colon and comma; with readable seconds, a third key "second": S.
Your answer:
{"hour": 3, "minute": 9}
